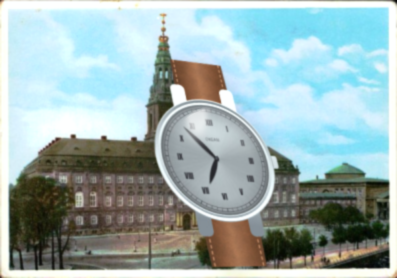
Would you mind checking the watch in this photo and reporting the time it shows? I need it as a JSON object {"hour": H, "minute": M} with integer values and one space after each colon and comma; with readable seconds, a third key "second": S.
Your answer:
{"hour": 6, "minute": 53}
